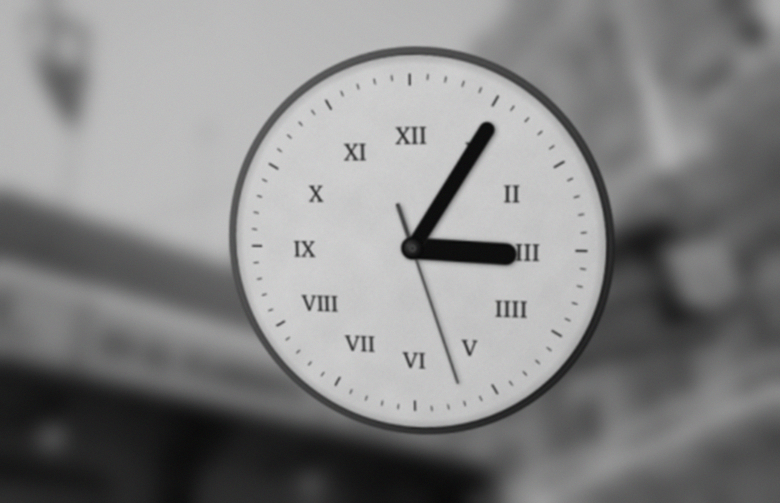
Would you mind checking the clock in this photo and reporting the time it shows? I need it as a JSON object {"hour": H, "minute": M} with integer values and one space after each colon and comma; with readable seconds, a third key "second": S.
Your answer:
{"hour": 3, "minute": 5, "second": 27}
